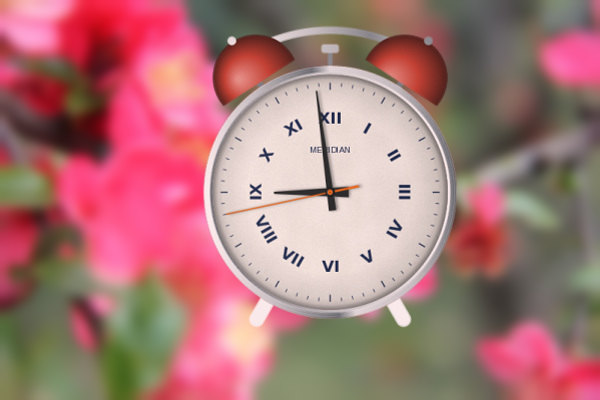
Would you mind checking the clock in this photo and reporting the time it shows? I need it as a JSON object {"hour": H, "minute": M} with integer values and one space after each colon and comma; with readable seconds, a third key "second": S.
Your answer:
{"hour": 8, "minute": 58, "second": 43}
